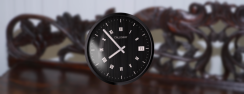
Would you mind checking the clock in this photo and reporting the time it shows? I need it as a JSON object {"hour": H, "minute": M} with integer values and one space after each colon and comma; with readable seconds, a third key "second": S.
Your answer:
{"hour": 7, "minute": 53}
